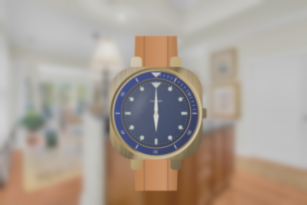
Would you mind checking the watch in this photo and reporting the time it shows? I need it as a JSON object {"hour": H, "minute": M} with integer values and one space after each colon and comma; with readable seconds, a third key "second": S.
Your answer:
{"hour": 6, "minute": 0}
